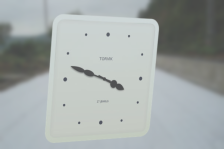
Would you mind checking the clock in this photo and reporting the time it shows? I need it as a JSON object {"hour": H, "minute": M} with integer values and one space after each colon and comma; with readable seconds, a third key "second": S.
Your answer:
{"hour": 3, "minute": 48}
